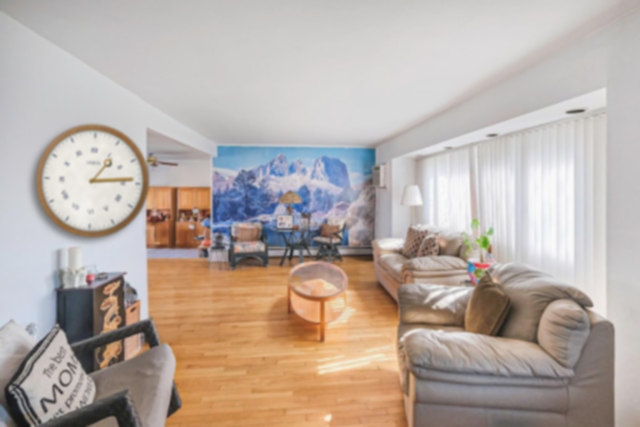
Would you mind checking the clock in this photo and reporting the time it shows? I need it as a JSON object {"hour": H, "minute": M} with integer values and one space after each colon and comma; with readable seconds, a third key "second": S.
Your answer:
{"hour": 1, "minute": 14}
